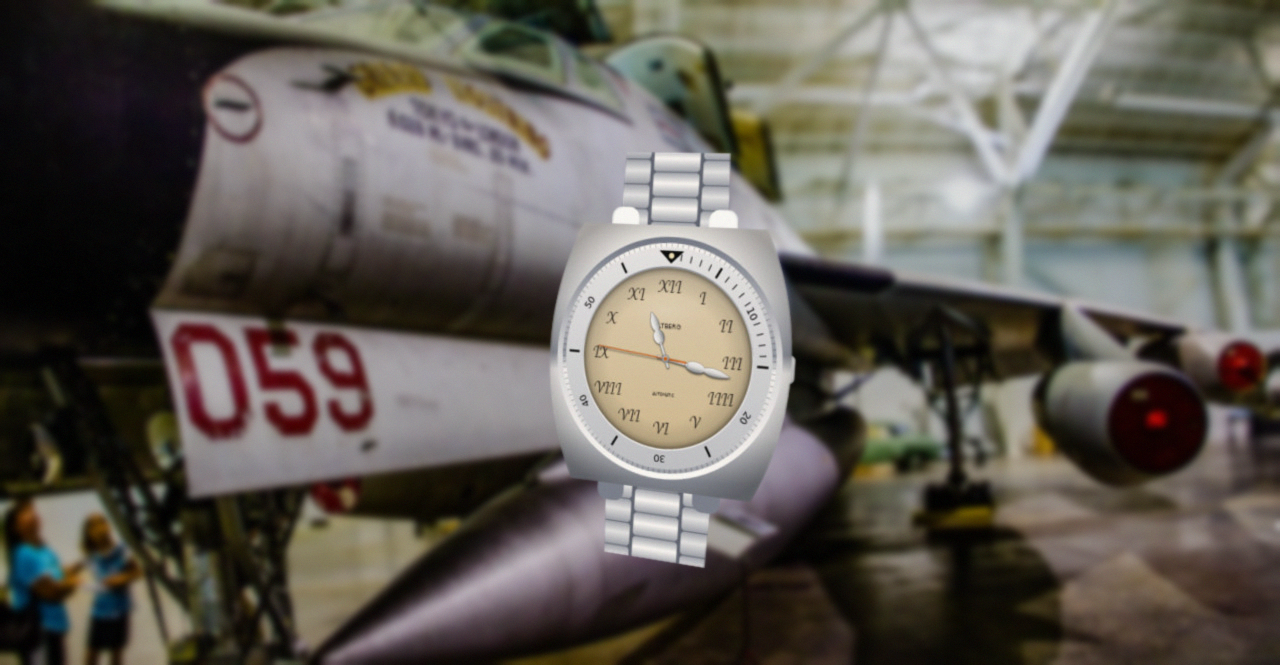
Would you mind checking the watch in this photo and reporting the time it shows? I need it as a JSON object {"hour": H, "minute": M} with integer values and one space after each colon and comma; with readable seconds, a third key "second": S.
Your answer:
{"hour": 11, "minute": 16, "second": 46}
